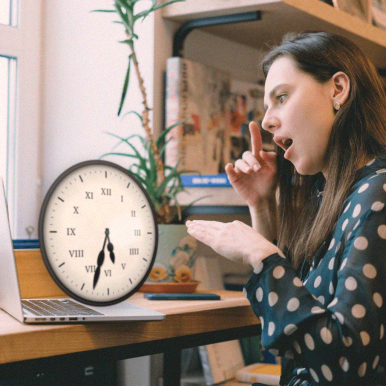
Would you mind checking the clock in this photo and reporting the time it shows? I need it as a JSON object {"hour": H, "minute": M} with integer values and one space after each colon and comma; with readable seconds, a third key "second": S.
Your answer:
{"hour": 5, "minute": 33}
